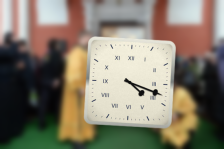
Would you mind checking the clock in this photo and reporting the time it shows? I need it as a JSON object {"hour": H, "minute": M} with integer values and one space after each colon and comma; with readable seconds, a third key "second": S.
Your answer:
{"hour": 4, "minute": 18}
